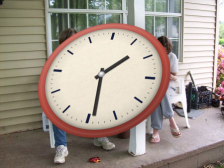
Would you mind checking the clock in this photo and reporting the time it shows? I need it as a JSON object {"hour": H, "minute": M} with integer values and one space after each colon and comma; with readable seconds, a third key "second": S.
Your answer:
{"hour": 1, "minute": 29}
